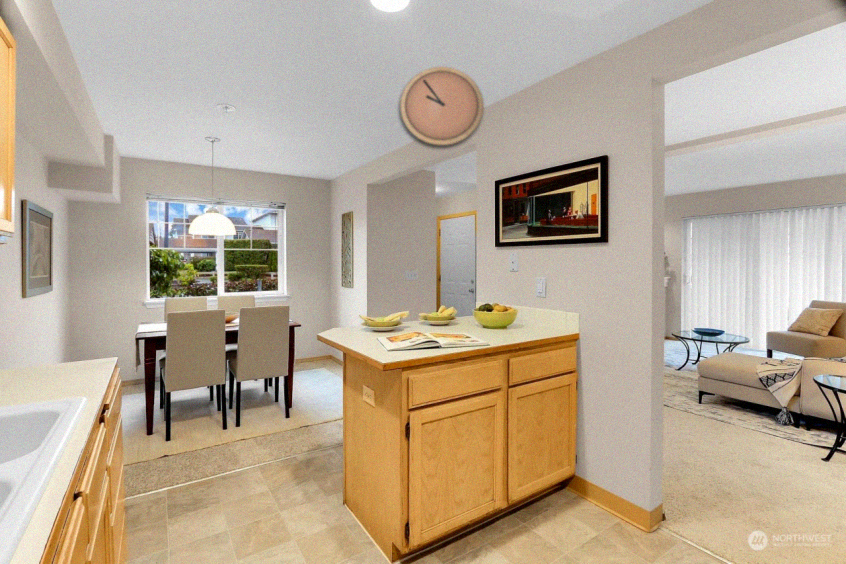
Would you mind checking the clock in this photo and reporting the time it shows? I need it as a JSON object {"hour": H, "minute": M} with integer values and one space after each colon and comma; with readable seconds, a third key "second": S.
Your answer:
{"hour": 9, "minute": 54}
